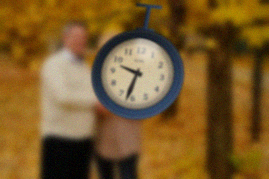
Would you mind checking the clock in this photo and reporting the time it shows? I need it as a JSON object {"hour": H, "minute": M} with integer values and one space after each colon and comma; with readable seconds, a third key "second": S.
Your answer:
{"hour": 9, "minute": 32}
